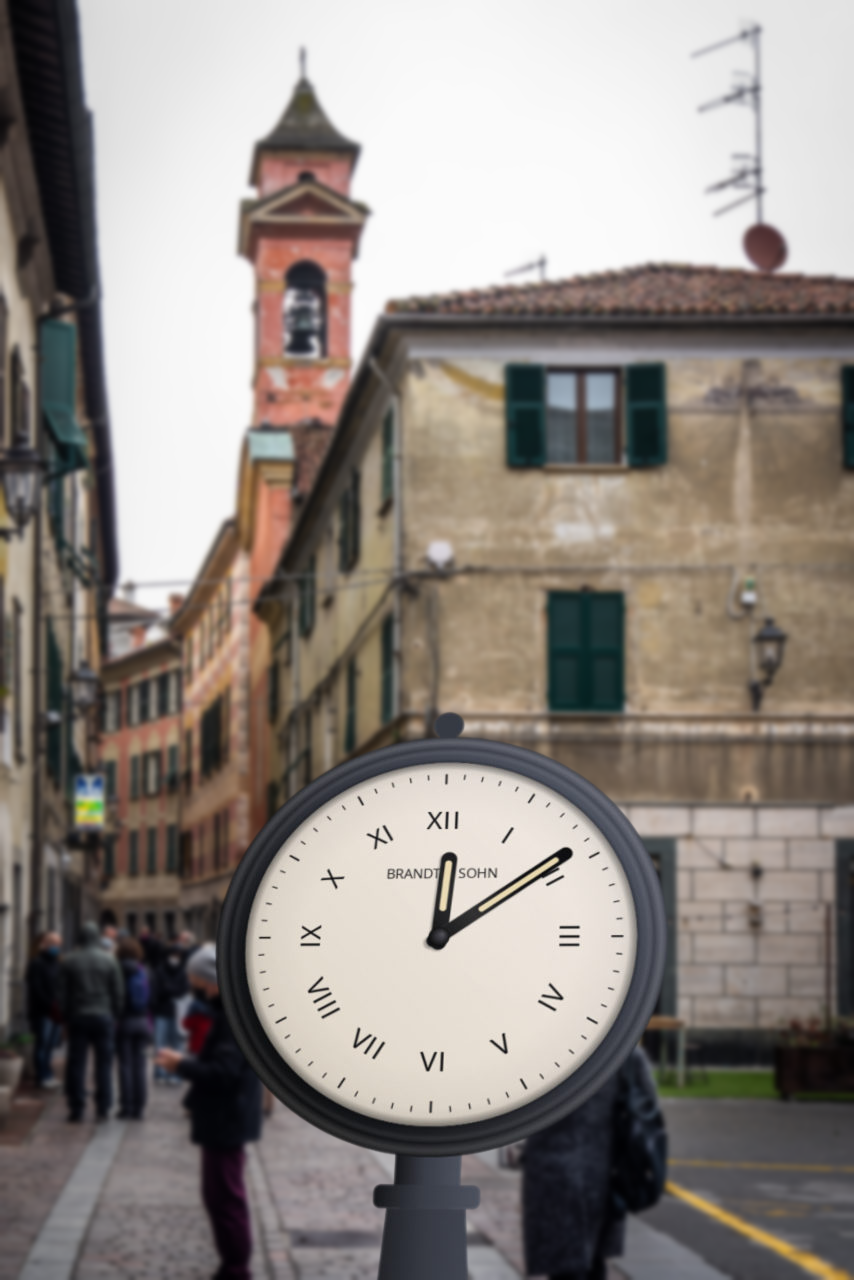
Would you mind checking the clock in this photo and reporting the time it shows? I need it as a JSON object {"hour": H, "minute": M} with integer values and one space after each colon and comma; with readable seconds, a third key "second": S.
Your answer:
{"hour": 12, "minute": 9}
